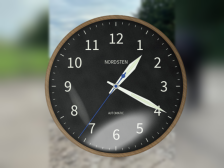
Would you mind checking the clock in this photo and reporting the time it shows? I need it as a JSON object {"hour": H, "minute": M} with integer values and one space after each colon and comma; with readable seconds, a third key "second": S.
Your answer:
{"hour": 1, "minute": 19, "second": 36}
